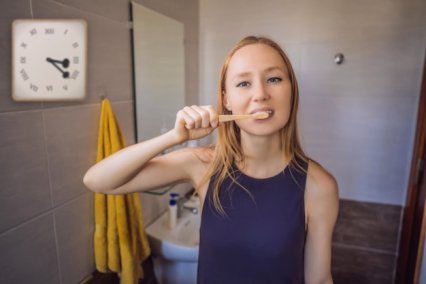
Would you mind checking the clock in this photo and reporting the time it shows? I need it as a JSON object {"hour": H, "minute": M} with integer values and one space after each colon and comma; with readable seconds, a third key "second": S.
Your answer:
{"hour": 3, "minute": 22}
